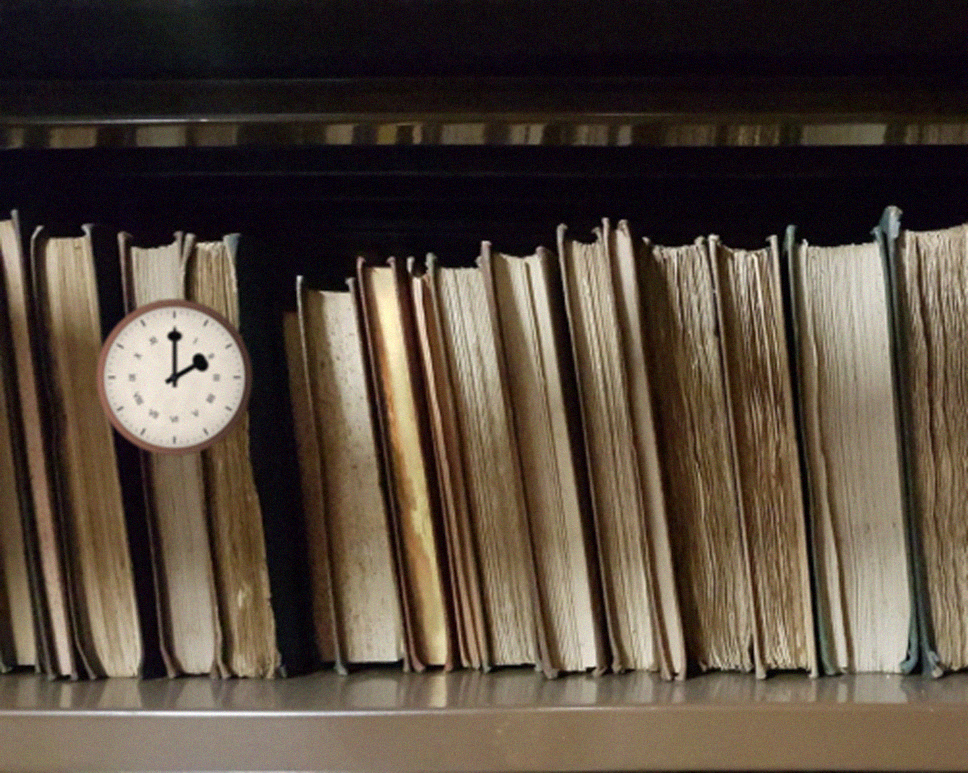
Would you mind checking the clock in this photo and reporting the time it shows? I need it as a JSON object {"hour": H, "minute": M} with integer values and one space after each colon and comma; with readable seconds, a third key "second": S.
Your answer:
{"hour": 2, "minute": 0}
